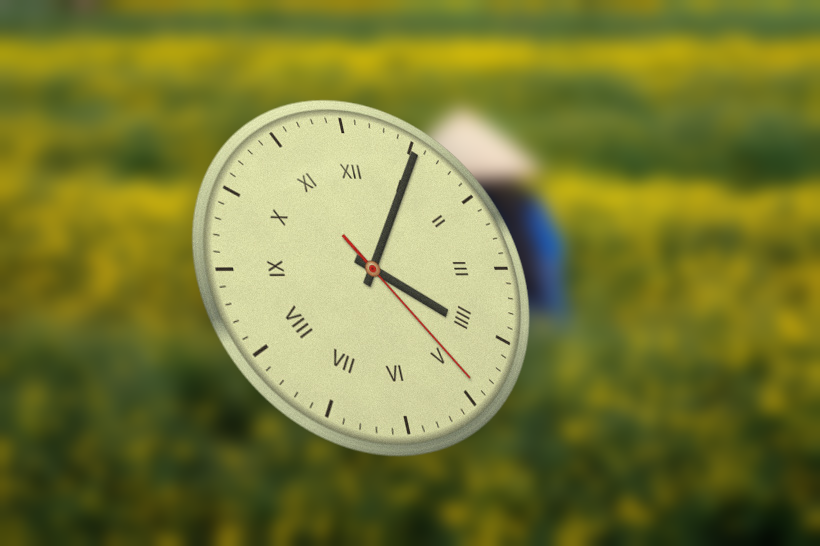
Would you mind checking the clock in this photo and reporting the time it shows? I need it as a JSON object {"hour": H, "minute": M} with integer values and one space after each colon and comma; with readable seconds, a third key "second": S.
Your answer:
{"hour": 4, "minute": 5, "second": 24}
